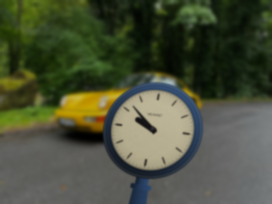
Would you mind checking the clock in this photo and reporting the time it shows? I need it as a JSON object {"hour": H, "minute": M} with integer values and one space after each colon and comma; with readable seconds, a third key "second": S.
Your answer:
{"hour": 9, "minute": 52}
